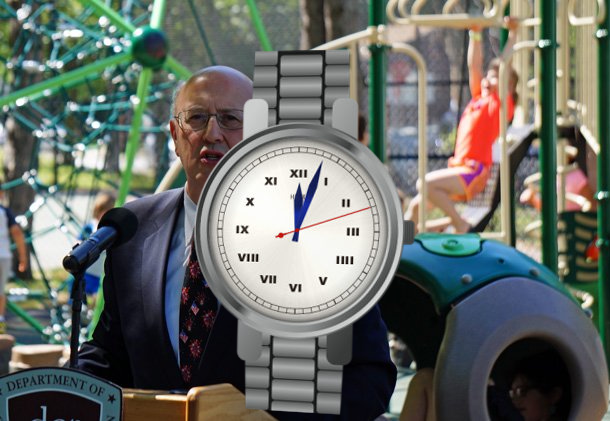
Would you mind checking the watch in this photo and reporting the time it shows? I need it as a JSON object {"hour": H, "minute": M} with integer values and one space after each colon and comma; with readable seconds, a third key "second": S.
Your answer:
{"hour": 12, "minute": 3, "second": 12}
